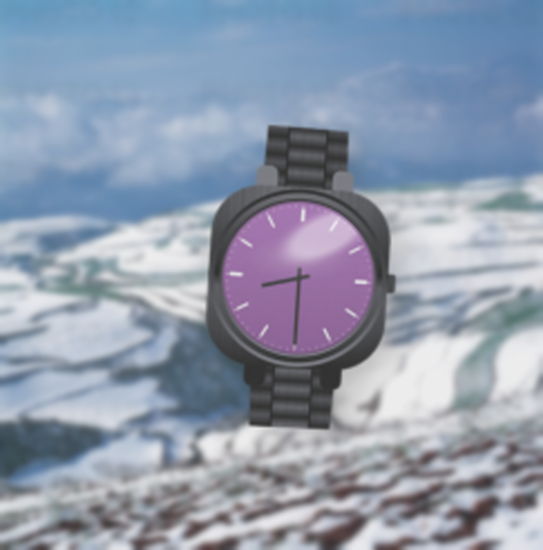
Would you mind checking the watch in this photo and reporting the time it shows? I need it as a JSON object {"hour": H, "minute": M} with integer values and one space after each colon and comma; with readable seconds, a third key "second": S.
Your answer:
{"hour": 8, "minute": 30}
